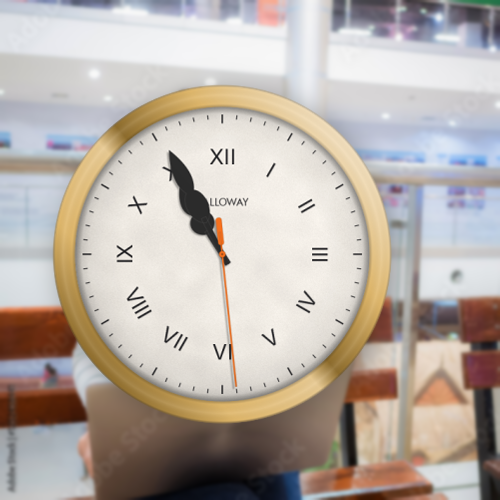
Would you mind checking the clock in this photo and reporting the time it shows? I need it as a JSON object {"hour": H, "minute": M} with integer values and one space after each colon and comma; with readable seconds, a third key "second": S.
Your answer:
{"hour": 10, "minute": 55, "second": 29}
